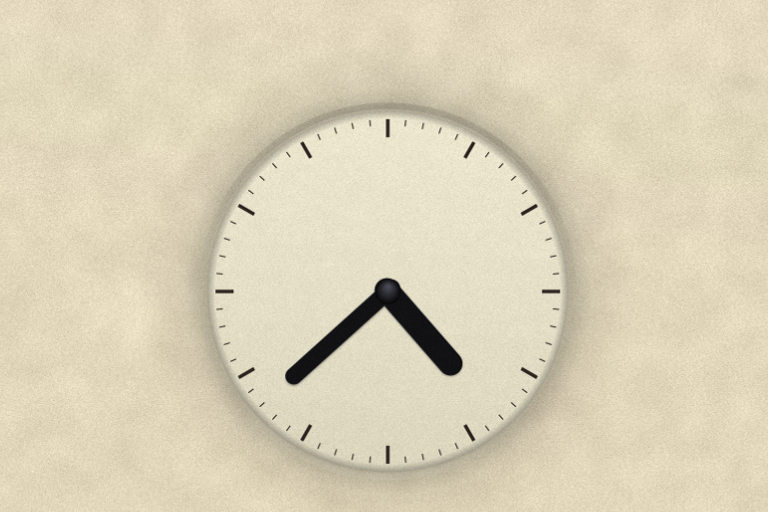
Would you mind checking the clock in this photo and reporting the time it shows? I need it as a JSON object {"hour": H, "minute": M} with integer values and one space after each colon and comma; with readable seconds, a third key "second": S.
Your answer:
{"hour": 4, "minute": 38}
